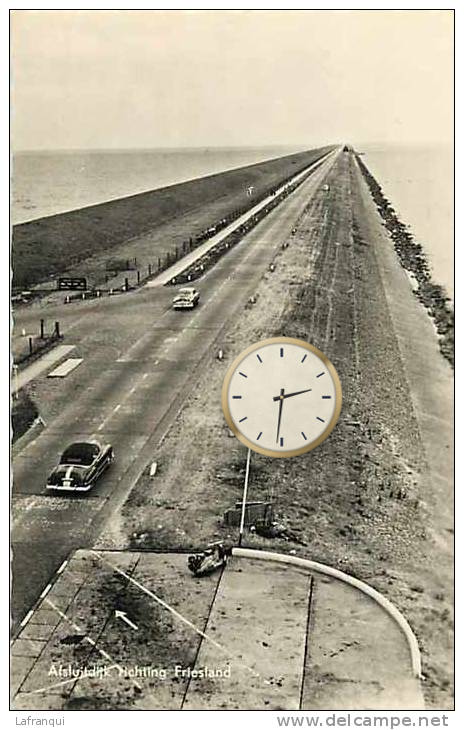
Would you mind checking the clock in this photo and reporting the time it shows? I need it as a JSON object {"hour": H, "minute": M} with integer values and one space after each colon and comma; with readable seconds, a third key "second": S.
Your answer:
{"hour": 2, "minute": 31}
